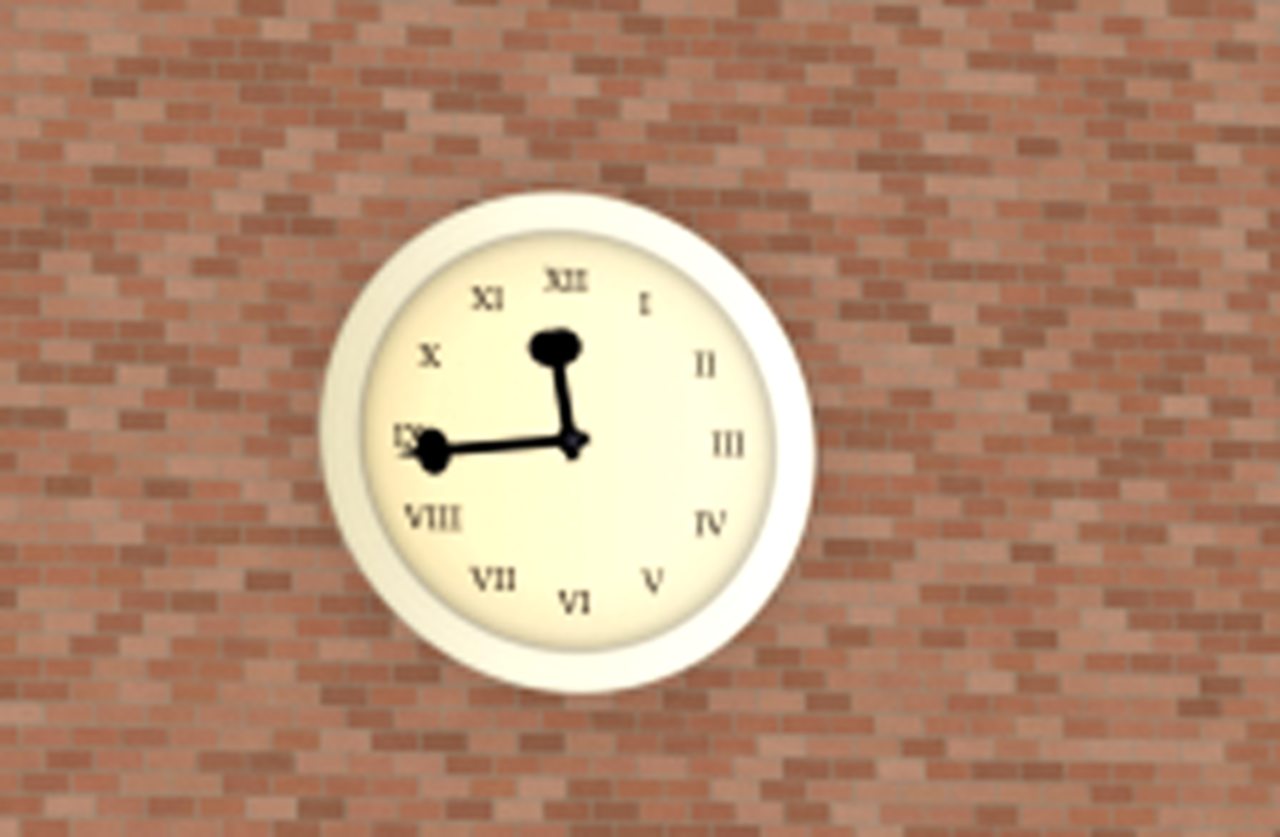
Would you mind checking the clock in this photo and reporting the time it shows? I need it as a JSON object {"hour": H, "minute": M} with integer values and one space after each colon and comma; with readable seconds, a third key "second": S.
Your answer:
{"hour": 11, "minute": 44}
